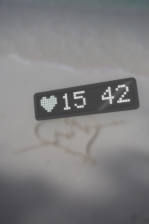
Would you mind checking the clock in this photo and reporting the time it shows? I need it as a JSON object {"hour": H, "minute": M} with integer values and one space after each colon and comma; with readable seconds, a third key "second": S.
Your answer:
{"hour": 15, "minute": 42}
